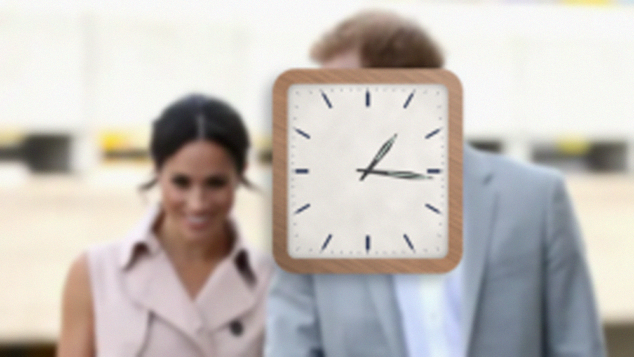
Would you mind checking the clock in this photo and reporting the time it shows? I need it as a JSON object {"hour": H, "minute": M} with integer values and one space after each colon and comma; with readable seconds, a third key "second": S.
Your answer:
{"hour": 1, "minute": 16}
